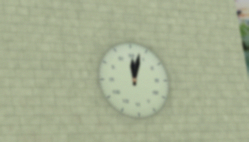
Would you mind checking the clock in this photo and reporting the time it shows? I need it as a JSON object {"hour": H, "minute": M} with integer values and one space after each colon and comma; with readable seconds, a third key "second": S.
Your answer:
{"hour": 12, "minute": 3}
